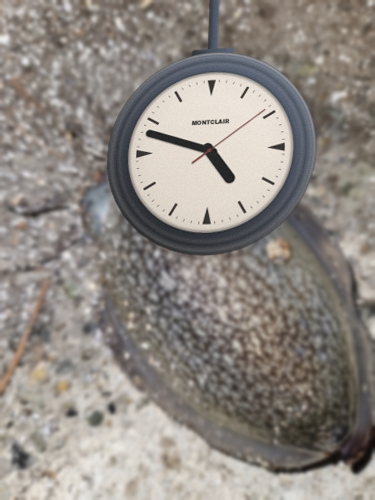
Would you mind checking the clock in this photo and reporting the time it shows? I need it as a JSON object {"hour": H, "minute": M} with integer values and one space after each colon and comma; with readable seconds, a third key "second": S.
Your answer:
{"hour": 4, "minute": 48, "second": 9}
